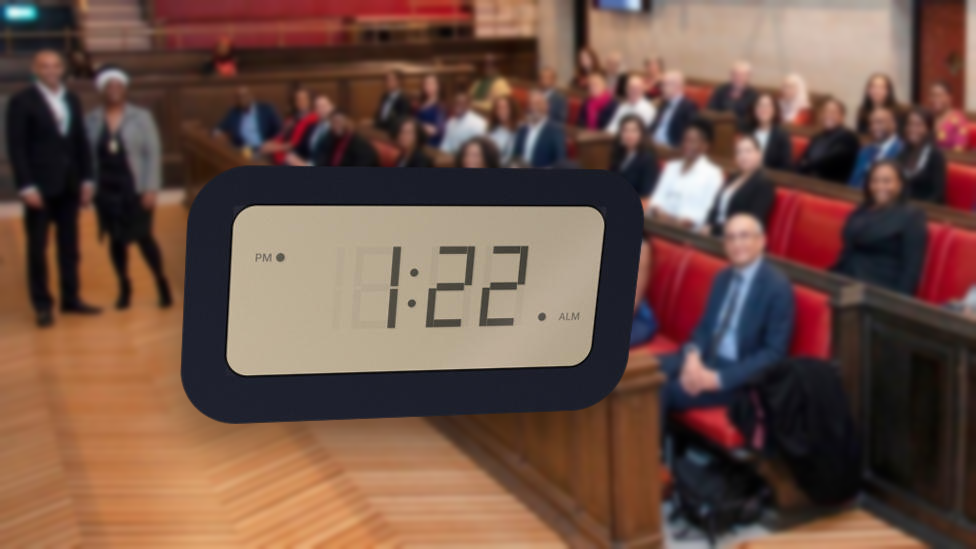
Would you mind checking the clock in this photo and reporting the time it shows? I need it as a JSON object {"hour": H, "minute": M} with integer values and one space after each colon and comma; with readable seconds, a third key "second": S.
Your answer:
{"hour": 1, "minute": 22}
